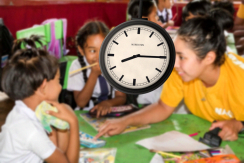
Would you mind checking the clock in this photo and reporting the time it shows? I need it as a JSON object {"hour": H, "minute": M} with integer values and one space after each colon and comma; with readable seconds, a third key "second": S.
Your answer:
{"hour": 8, "minute": 15}
